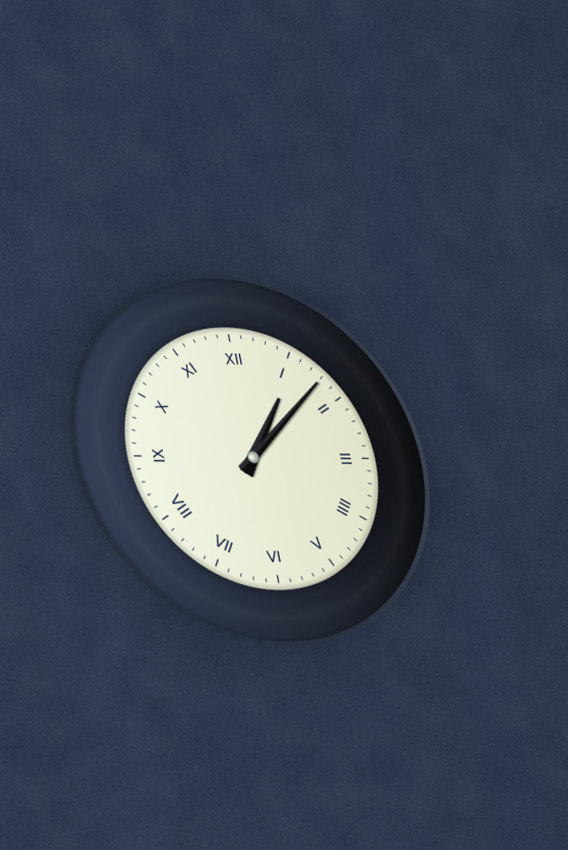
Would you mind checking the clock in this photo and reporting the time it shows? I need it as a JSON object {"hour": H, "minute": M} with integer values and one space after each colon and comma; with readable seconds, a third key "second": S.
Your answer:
{"hour": 1, "minute": 8}
